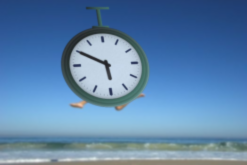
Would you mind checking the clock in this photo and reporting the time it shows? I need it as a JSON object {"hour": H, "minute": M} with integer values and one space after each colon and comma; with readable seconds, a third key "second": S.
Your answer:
{"hour": 5, "minute": 50}
